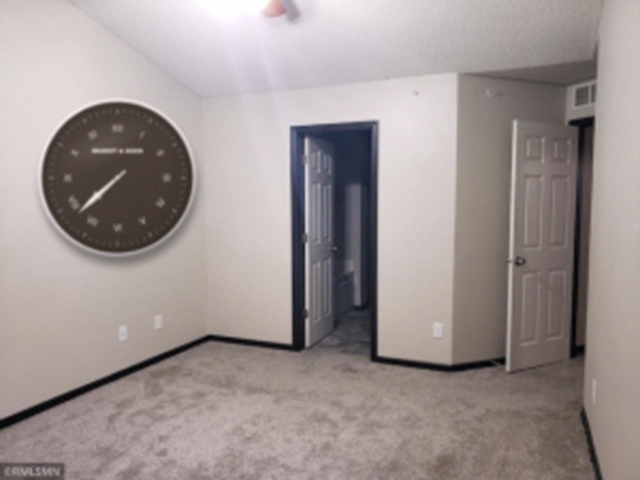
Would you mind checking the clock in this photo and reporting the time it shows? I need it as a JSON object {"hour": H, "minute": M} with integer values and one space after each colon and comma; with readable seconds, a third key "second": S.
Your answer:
{"hour": 7, "minute": 38}
